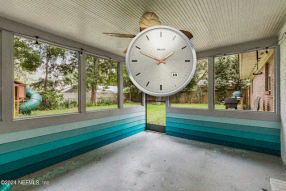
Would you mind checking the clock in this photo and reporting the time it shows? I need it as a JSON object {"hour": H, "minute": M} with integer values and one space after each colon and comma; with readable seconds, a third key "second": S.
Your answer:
{"hour": 1, "minute": 49}
